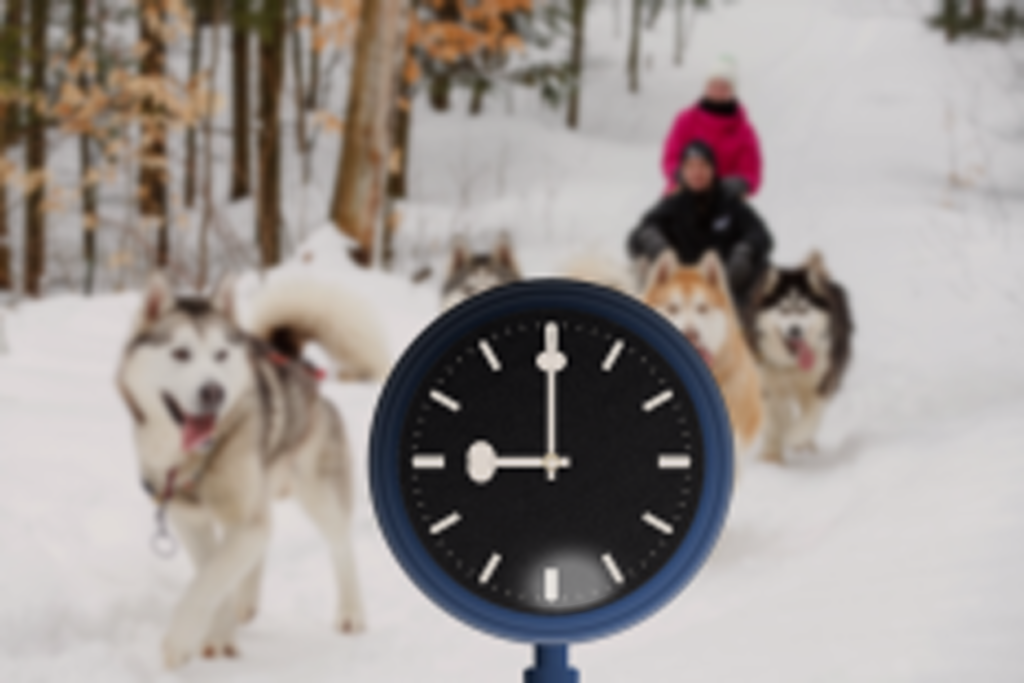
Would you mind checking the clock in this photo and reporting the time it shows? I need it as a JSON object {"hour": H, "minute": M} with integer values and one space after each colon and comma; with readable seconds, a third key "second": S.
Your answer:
{"hour": 9, "minute": 0}
